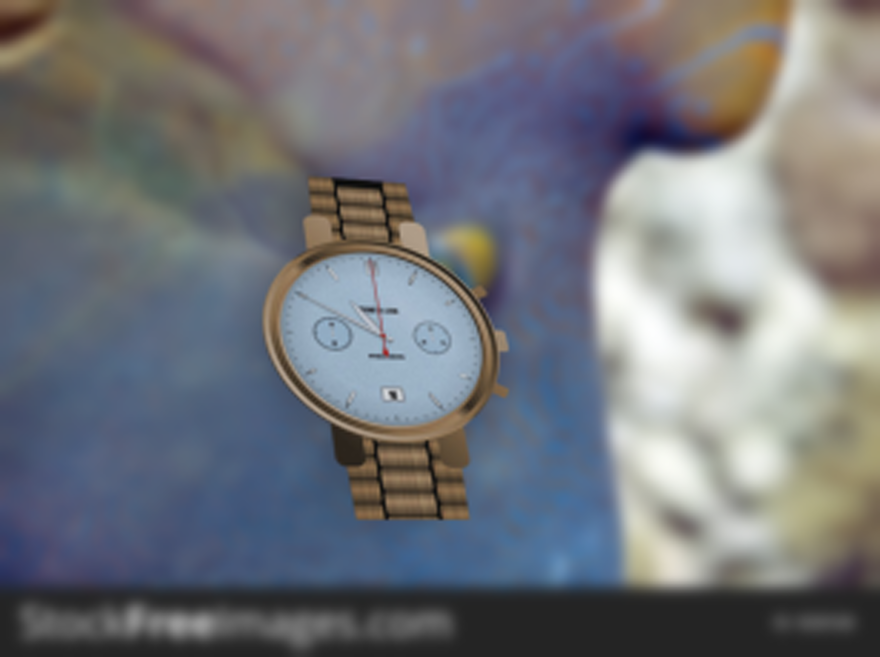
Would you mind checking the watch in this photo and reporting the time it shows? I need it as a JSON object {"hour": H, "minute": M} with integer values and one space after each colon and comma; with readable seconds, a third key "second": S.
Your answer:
{"hour": 10, "minute": 50}
